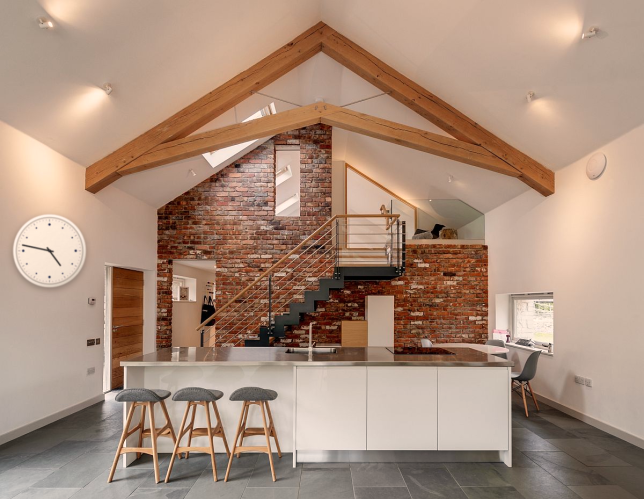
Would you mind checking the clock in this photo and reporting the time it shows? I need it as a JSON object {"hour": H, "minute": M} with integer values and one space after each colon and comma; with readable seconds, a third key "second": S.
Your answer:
{"hour": 4, "minute": 47}
